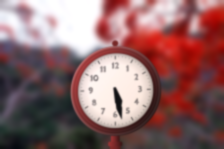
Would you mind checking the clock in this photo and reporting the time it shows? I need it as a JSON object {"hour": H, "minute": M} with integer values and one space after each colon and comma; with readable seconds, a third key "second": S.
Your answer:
{"hour": 5, "minute": 28}
